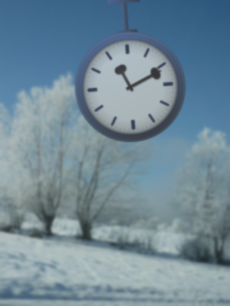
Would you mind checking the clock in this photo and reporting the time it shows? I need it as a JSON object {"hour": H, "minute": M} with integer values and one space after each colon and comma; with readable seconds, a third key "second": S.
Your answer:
{"hour": 11, "minute": 11}
